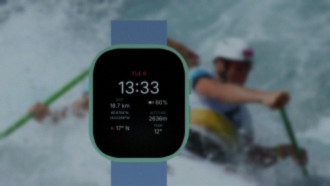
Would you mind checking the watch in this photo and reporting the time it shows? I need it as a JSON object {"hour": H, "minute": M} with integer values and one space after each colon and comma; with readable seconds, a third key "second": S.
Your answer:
{"hour": 13, "minute": 33}
